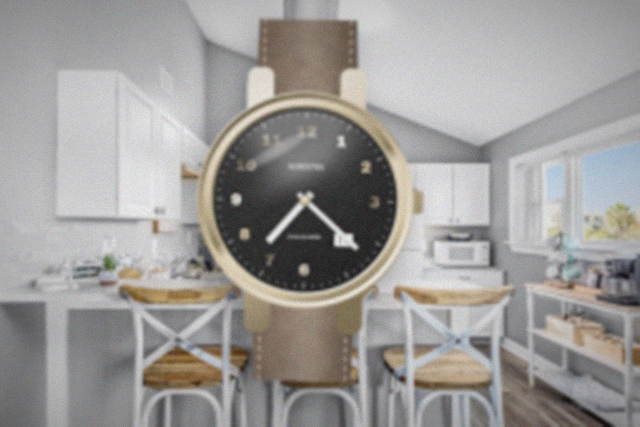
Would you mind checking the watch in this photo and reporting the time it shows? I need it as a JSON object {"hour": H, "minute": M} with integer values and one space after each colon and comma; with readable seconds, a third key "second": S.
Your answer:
{"hour": 7, "minute": 22}
